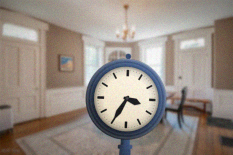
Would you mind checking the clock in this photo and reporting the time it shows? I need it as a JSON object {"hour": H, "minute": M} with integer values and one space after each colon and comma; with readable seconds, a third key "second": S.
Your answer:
{"hour": 3, "minute": 35}
